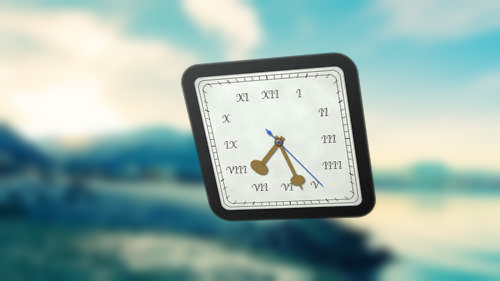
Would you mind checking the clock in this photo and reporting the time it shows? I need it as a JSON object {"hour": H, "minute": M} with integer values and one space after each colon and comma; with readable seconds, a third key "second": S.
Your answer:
{"hour": 7, "minute": 27, "second": 24}
